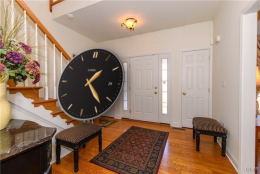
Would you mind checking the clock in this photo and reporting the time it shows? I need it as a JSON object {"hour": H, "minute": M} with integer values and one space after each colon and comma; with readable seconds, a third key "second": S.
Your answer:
{"hour": 1, "minute": 23}
